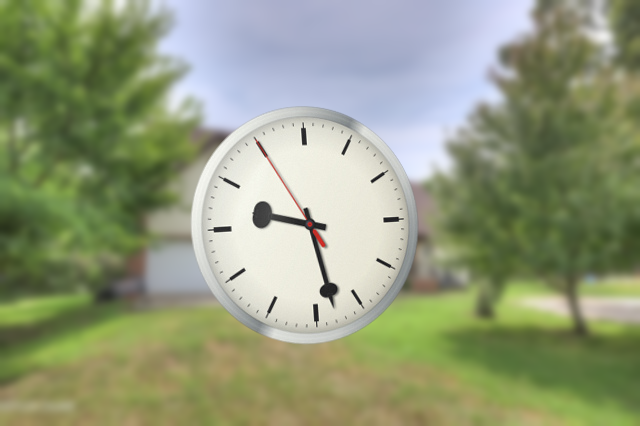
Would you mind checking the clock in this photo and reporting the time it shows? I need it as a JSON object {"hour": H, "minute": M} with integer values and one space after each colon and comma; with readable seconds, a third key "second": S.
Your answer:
{"hour": 9, "minute": 27, "second": 55}
